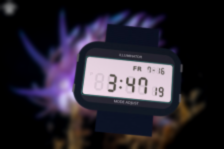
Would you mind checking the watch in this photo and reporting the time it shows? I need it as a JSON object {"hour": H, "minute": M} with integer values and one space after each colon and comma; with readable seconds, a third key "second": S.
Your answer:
{"hour": 3, "minute": 47, "second": 19}
